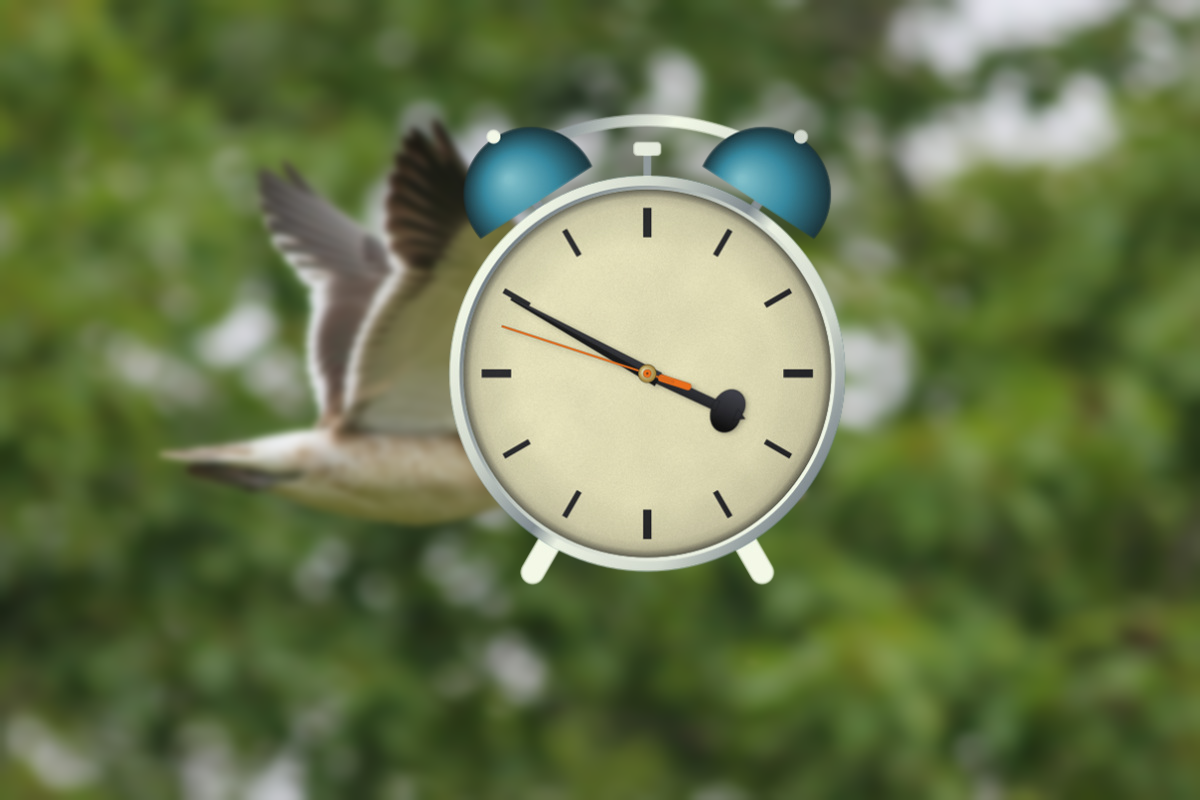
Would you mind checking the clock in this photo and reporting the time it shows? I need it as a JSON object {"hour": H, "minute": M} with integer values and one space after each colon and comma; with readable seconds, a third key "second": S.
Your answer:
{"hour": 3, "minute": 49, "second": 48}
